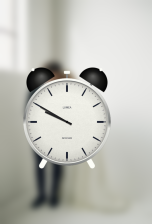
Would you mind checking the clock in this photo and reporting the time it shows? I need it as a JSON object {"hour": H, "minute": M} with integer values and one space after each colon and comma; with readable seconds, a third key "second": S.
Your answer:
{"hour": 9, "minute": 50}
